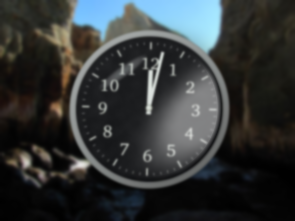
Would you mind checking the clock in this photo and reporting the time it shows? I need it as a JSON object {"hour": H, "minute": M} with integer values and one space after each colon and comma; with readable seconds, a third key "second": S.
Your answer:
{"hour": 12, "minute": 2}
